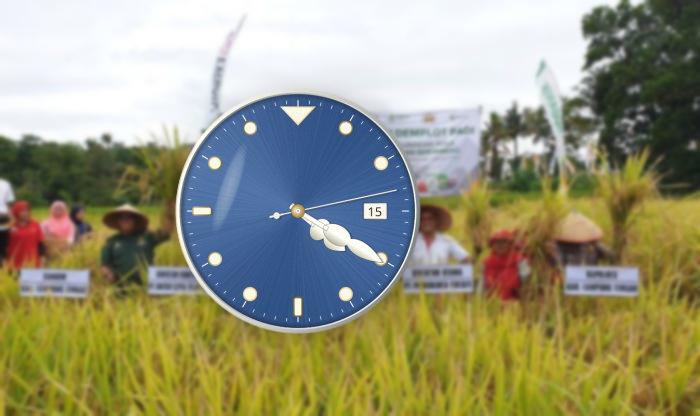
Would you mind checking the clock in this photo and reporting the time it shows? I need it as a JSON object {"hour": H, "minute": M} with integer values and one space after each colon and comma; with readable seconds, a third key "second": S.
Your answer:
{"hour": 4, "minute": 20, "second": 13}
